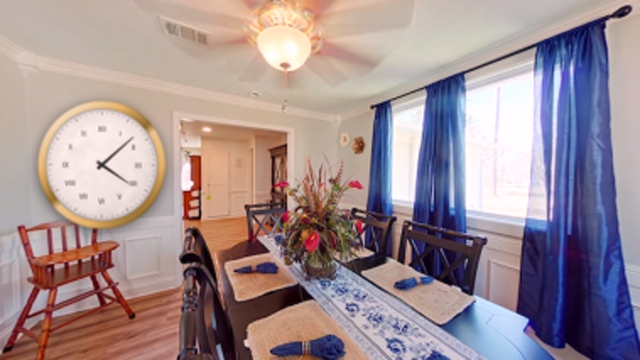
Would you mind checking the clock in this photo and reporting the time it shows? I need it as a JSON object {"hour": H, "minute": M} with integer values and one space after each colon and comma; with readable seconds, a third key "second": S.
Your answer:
{"hour": 4, "minute": 8}
